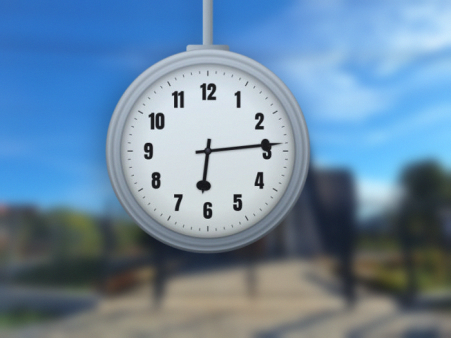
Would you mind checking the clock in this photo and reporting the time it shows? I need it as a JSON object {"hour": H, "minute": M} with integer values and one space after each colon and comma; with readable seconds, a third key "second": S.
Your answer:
{"hour": 6, "minute": 14}
